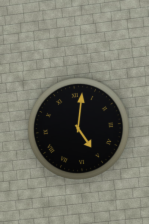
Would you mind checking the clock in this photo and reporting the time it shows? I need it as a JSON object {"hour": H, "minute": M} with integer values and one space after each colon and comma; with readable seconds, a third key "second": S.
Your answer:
{"hour": 5, "minute": 2}
